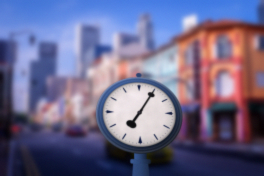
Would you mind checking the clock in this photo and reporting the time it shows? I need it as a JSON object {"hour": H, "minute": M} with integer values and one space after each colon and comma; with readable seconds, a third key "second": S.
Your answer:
{"hour": 7, "minute": 5}
